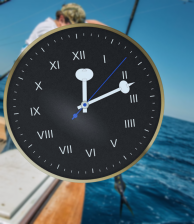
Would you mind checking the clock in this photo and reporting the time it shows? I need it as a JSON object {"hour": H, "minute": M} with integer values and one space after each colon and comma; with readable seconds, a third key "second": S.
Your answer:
{"hour": 12, "minute": 12, "second": 8}
